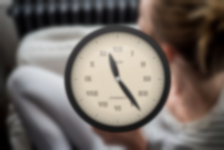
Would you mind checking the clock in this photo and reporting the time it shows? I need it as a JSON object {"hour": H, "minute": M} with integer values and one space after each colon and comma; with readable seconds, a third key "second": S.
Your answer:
{"hour": 11, "minute": 24}
